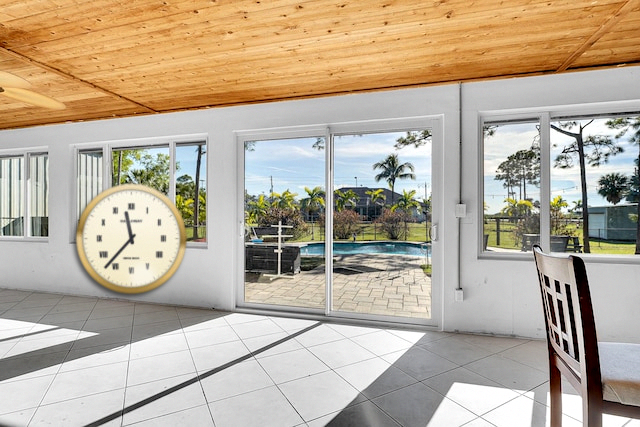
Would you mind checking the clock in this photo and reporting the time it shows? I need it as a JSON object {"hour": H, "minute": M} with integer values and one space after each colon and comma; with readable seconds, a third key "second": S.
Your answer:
{"hour": 11, "minute": 37}
